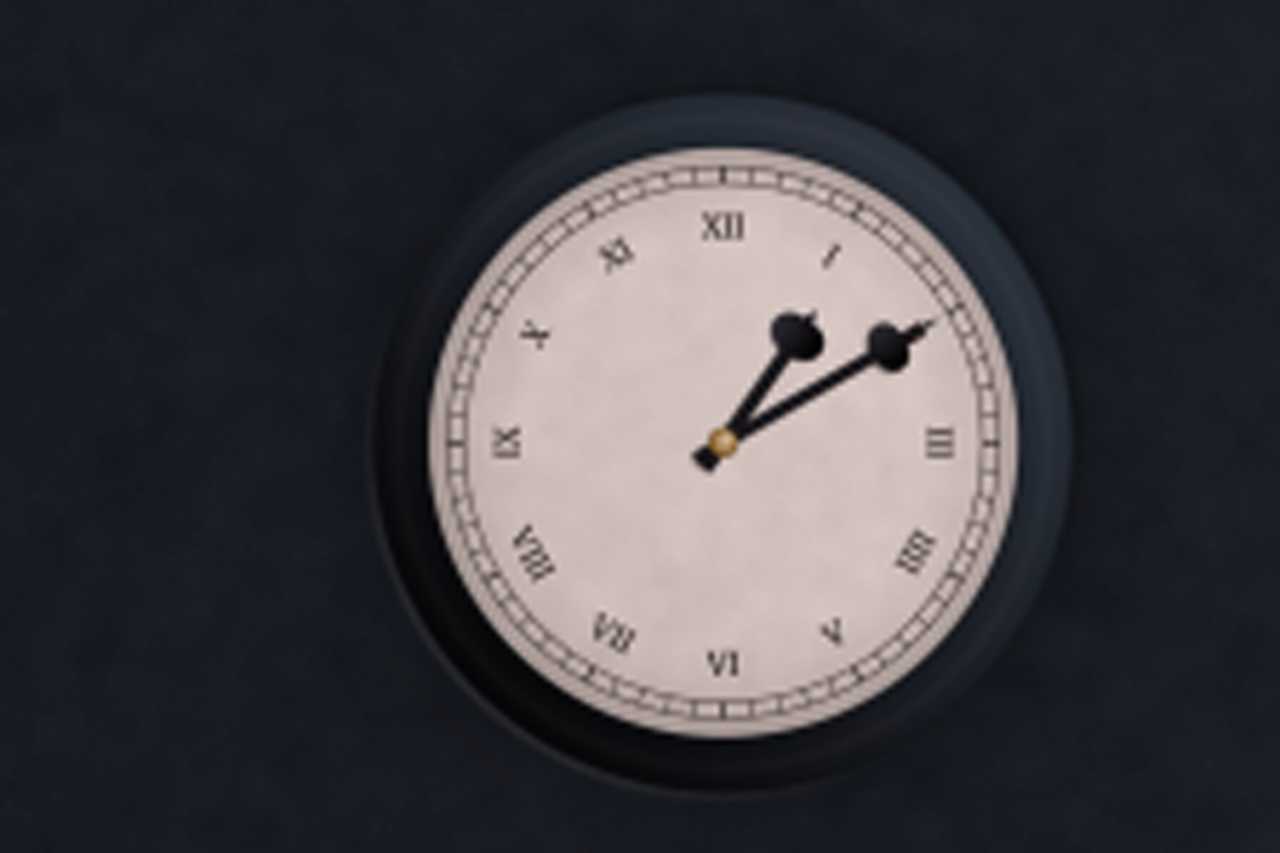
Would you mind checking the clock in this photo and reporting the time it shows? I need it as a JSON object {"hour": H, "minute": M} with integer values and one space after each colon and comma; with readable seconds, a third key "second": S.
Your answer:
{"hour": 1, "minute": 10}
